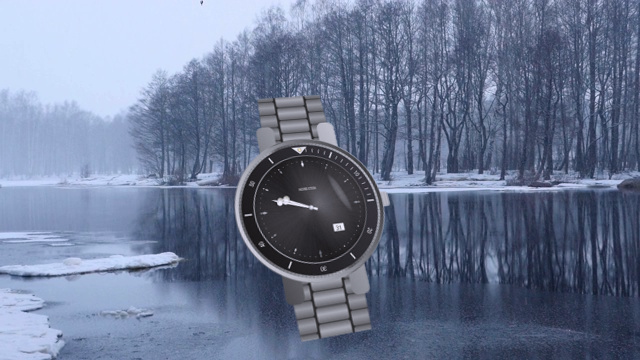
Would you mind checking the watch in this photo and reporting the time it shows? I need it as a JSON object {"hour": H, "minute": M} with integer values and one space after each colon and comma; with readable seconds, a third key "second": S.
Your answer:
{"hour": 9, "minute": 48}
